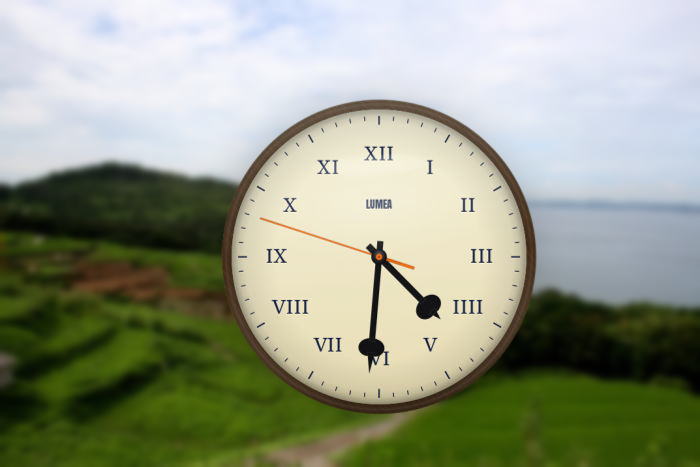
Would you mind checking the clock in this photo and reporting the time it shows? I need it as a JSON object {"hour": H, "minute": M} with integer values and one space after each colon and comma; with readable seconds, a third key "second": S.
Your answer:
{"hour": 4, "minute": 30, "second": 48}
